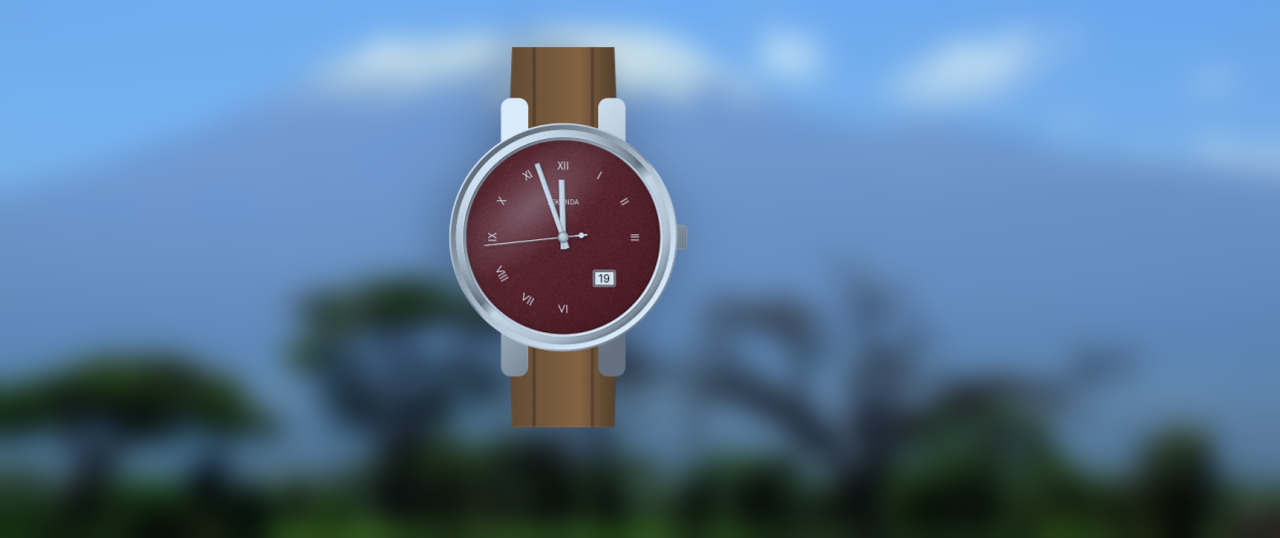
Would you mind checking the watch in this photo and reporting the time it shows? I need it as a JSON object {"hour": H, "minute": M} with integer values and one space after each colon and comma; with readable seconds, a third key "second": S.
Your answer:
{"hour": 11, "minute": 56, "second": 44}
